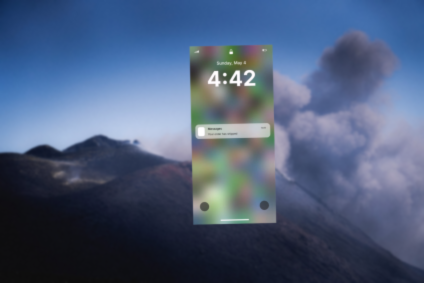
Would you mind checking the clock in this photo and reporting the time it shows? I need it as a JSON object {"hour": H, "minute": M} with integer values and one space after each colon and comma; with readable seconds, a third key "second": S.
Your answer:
{"hour": 4, "minute": 42}
